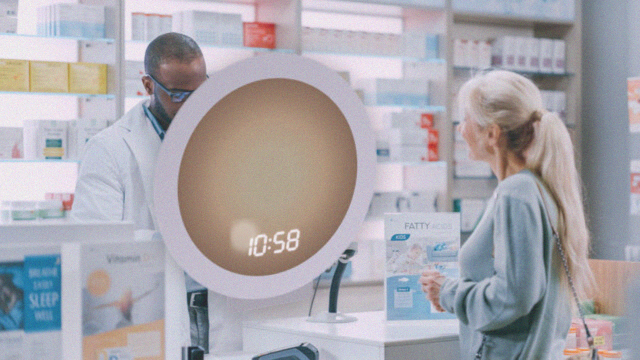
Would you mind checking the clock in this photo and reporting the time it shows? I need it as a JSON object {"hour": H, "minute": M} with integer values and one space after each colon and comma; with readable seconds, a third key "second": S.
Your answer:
{"hour": 10, "minute": 58}
